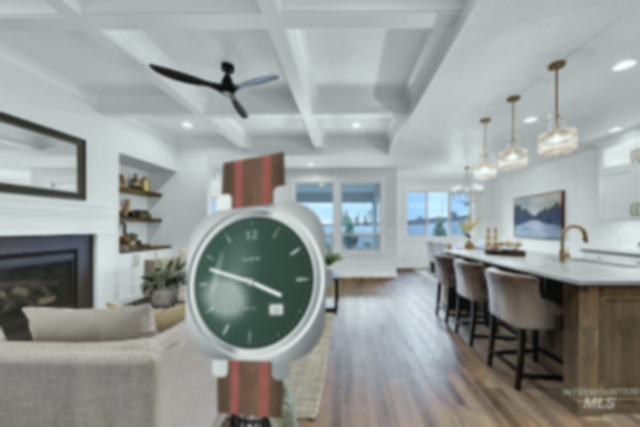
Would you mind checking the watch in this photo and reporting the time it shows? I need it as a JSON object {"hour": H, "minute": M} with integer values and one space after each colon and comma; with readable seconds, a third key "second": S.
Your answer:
{"hour": 3, "minute": 48}
